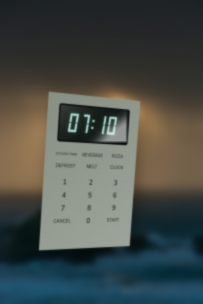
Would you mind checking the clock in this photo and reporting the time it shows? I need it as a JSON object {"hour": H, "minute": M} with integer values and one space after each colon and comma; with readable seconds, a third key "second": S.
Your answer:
{"hour": 7, "minute": 10}
